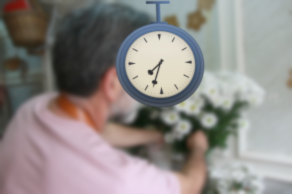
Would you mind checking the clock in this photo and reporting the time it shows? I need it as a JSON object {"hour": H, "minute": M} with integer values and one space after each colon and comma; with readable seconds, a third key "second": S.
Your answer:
{"hour": 7, "minute": 33}
